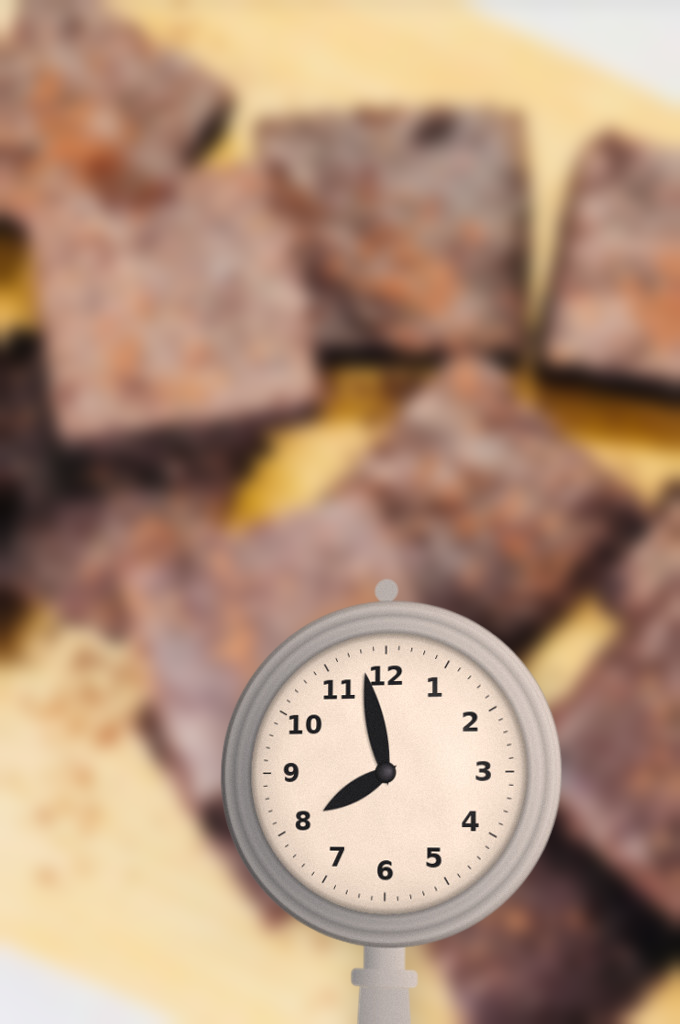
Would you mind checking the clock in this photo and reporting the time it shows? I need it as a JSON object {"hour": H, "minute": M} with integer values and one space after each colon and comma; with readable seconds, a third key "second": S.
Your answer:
{"hour": 7, "minute": 58}
